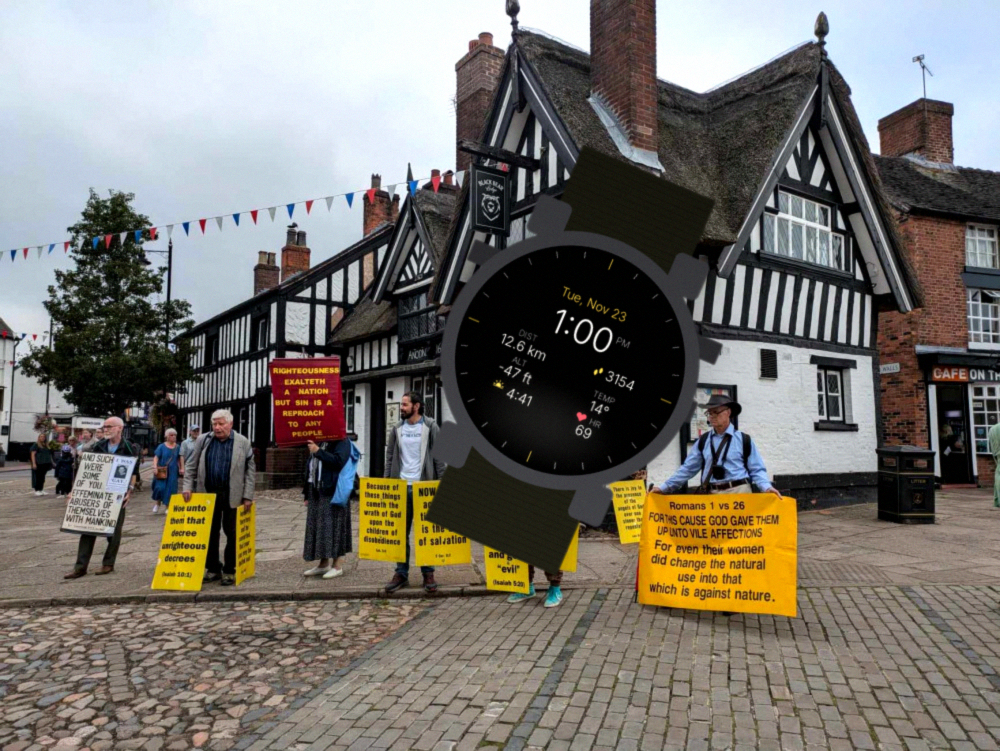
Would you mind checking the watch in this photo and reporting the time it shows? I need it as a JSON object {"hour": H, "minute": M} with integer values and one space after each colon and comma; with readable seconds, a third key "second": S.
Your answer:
{"hour": 1, "minute": 0}
